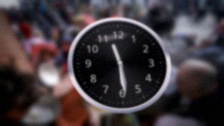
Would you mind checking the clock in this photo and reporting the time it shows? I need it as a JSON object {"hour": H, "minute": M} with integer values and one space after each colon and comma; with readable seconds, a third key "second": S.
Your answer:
{"hour": 11, "minute": 29}
